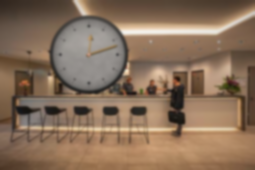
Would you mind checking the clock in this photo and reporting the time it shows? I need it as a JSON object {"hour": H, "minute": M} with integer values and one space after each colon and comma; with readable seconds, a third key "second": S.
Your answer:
{"hour": 12, "minute": 12}
